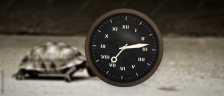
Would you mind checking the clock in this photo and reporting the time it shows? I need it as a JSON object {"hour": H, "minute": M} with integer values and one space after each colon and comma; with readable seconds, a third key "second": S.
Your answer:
{"hour": 7, "minute": 13}
